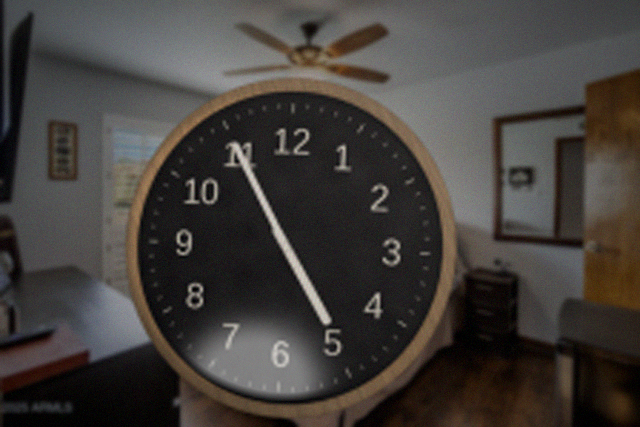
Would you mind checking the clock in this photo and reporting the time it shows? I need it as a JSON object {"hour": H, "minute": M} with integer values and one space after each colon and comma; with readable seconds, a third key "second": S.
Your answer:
{"hour": 4, "minute": 55}
